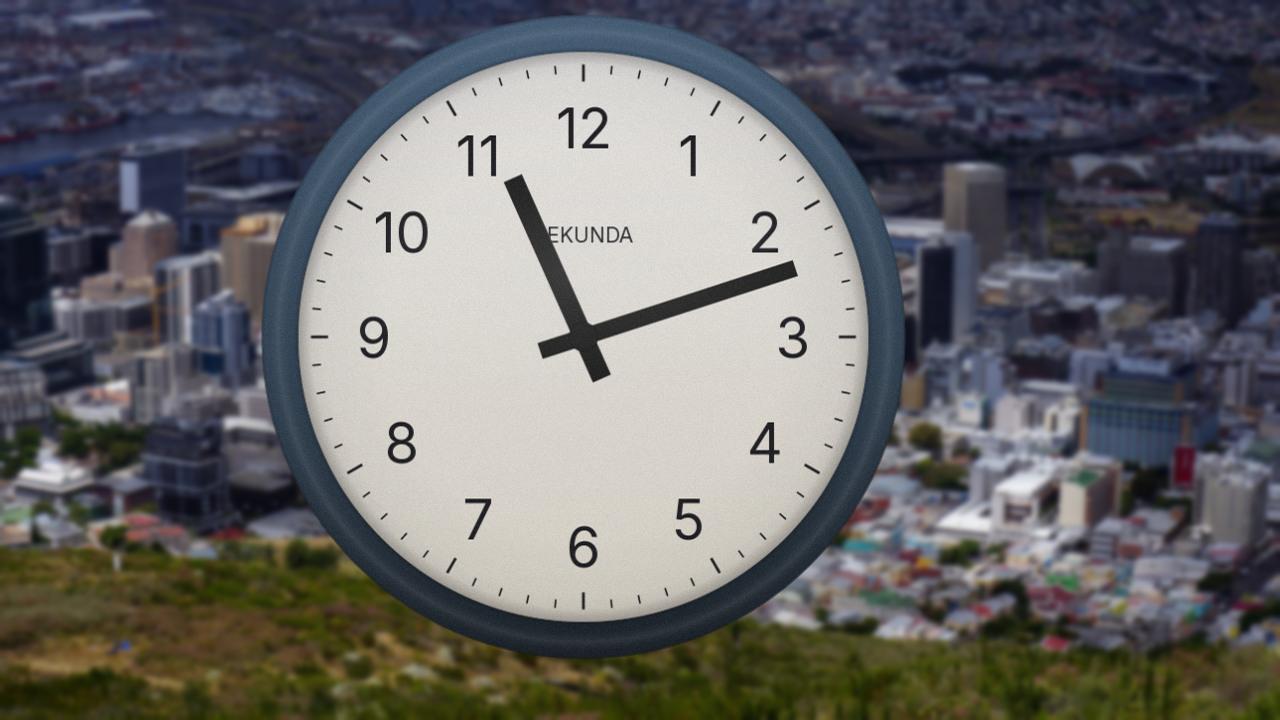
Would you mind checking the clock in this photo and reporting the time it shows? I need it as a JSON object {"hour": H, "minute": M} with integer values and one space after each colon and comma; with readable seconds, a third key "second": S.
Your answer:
{"hour": 11, "minute": 12}
